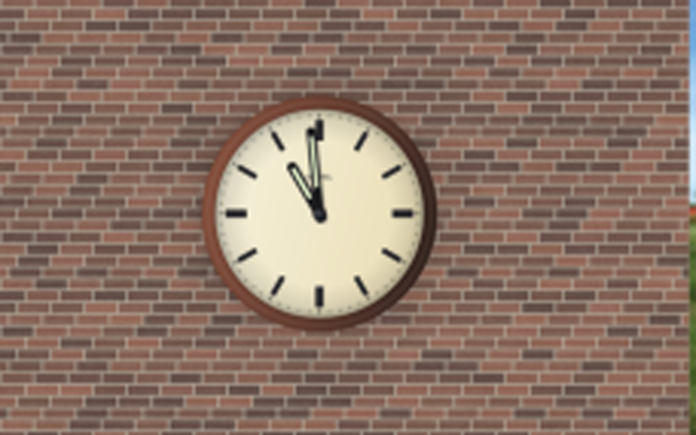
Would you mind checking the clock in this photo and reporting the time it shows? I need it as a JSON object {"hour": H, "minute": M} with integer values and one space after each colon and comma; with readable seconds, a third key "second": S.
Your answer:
{"hour": 10, "minute": 59}
